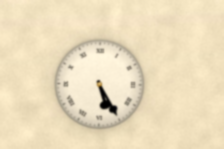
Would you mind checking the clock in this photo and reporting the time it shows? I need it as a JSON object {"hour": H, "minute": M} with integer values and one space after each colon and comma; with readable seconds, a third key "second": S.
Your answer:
{"hour": 5, "minute": 25}
